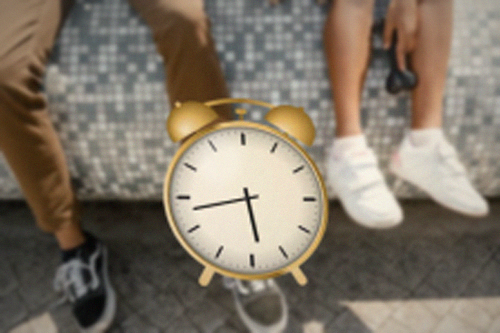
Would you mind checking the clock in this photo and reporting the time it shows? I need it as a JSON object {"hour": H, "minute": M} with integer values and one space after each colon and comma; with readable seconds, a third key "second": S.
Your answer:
{"hour": 5, "minute": 43}
